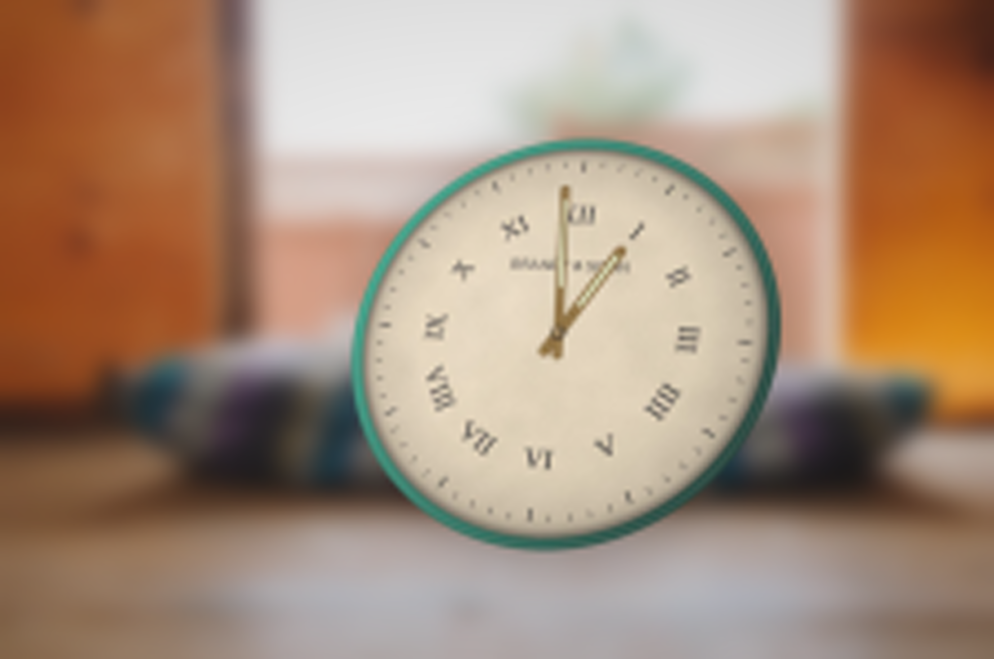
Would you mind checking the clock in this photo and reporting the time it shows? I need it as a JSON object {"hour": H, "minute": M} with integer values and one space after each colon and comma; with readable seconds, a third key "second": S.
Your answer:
{"hour": 12, "minute": 59}
